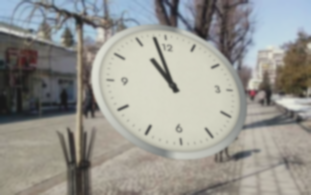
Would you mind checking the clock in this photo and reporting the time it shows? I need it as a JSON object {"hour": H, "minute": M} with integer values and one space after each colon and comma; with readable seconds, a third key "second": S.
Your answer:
{"hour": 10, "minute": 58}
